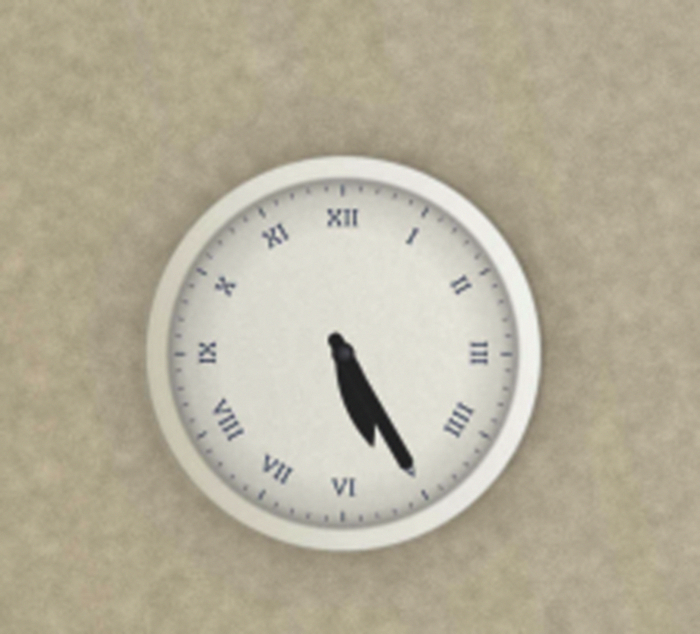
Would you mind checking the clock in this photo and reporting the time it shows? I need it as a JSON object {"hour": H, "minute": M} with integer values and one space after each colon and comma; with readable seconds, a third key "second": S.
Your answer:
{"hour": 5, "minute": 25}
